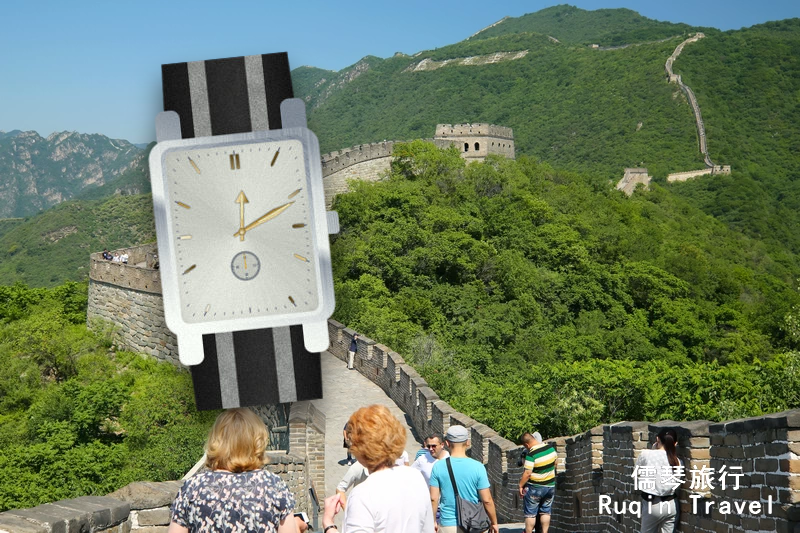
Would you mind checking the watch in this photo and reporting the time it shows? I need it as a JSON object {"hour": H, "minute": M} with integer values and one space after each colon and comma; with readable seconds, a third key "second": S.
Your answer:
{"hour": 12, "minute": 11}
